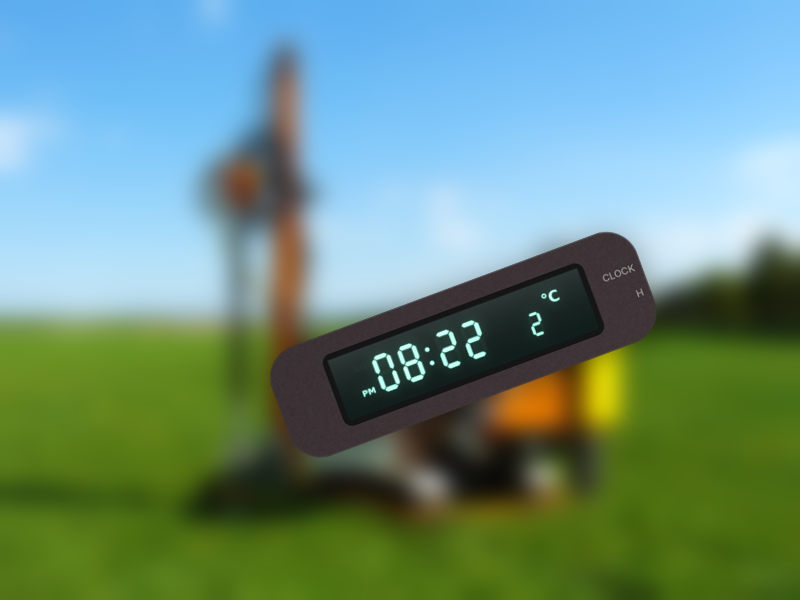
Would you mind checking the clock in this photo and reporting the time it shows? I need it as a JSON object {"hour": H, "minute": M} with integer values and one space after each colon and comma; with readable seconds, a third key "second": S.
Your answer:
{"hour": 8, "minute": 22}
